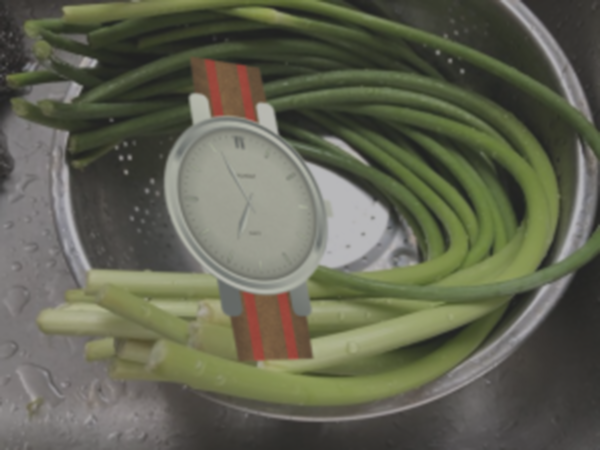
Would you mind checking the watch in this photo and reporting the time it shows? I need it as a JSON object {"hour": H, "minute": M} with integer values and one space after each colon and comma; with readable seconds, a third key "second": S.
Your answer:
{"hour": 6, "minute": 56}
